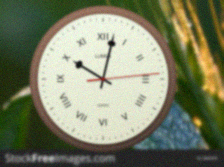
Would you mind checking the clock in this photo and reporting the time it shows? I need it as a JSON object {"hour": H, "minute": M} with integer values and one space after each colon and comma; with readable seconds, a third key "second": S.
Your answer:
{"hour": 10, "minute": 2, "second": 14}
